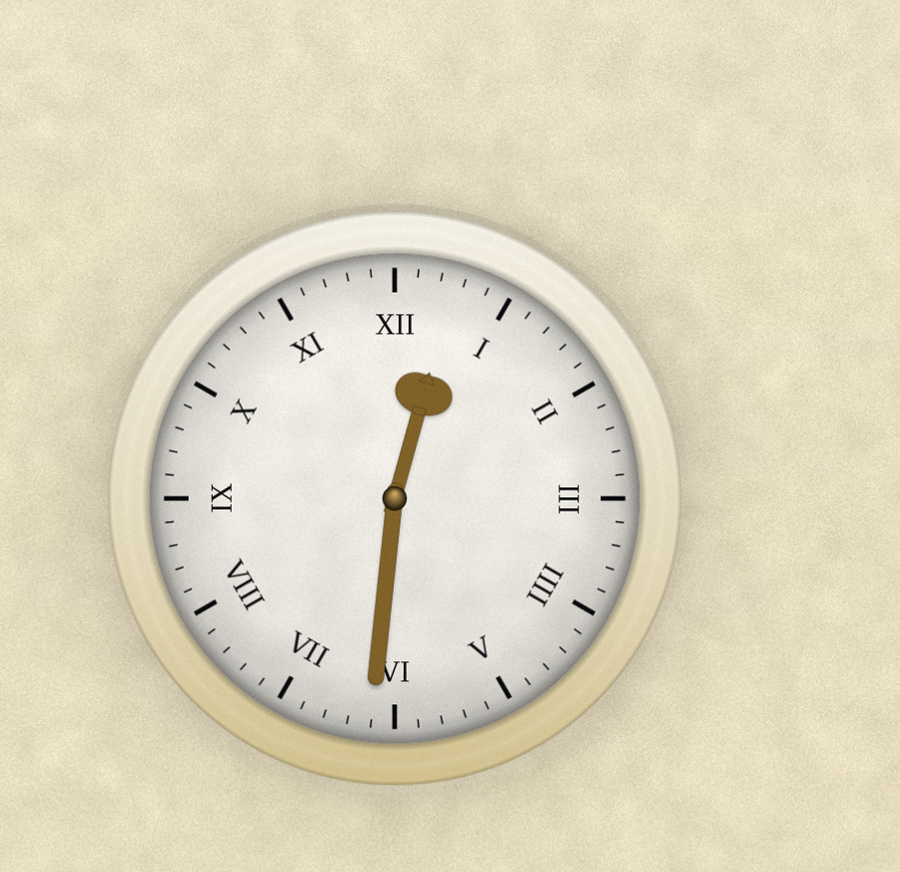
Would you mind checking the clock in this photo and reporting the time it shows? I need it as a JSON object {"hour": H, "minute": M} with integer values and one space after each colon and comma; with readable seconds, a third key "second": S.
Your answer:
{"hour": 12, "minute": 31}
